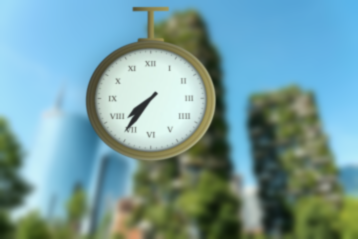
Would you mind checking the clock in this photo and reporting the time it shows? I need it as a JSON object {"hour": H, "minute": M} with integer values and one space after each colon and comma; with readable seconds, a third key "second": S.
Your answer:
{"hour": 7, "minute": 36}
